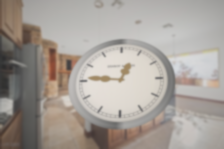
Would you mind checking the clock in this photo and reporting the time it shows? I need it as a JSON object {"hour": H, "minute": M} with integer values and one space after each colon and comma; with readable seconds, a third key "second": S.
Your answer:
{"hour": 12, "minute": 46}
